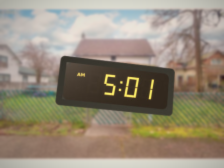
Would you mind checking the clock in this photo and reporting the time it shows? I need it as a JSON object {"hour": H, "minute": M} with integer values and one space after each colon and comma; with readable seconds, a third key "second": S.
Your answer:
{"hour": 5, "minute": 1}
